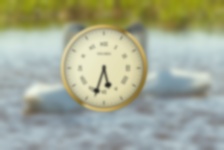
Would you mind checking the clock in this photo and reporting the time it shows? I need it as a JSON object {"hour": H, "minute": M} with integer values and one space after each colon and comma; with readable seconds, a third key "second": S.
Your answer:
{"hour": 5, "minute": 33}
